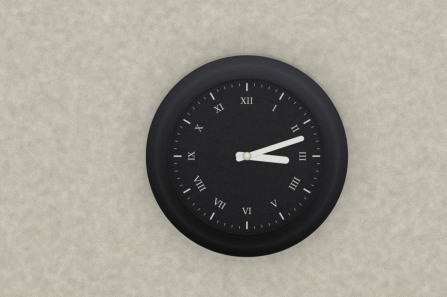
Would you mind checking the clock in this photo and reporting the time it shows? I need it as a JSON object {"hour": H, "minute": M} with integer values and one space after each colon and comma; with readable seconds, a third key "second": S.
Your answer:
{"hour": 3, "minute": 12}
